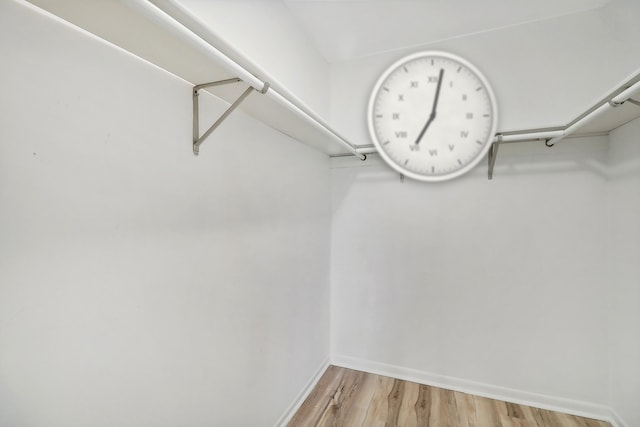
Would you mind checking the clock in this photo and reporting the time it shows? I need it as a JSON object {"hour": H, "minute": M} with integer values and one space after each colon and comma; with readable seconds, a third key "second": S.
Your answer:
{"hour": 7, "minute": 2}
